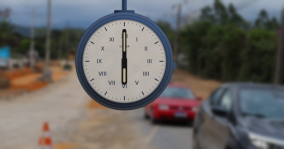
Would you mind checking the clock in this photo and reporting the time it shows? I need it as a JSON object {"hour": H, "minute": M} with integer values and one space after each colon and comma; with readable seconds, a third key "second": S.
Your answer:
{"hour": 6, "minute": 0}
